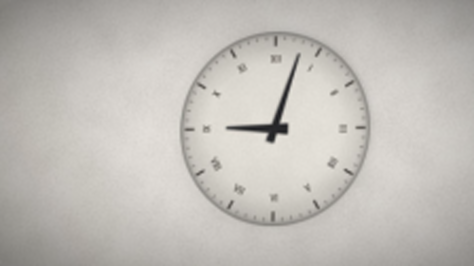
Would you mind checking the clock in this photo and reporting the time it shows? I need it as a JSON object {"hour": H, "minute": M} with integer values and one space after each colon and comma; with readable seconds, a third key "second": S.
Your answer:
{"hour": 9, "minute": 3}
